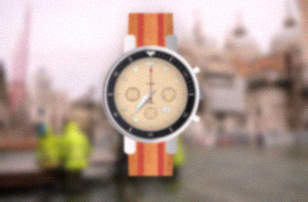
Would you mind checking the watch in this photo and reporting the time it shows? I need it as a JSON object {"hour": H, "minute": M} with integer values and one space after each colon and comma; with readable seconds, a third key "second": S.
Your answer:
{"hour": 7, "minute": 37}
